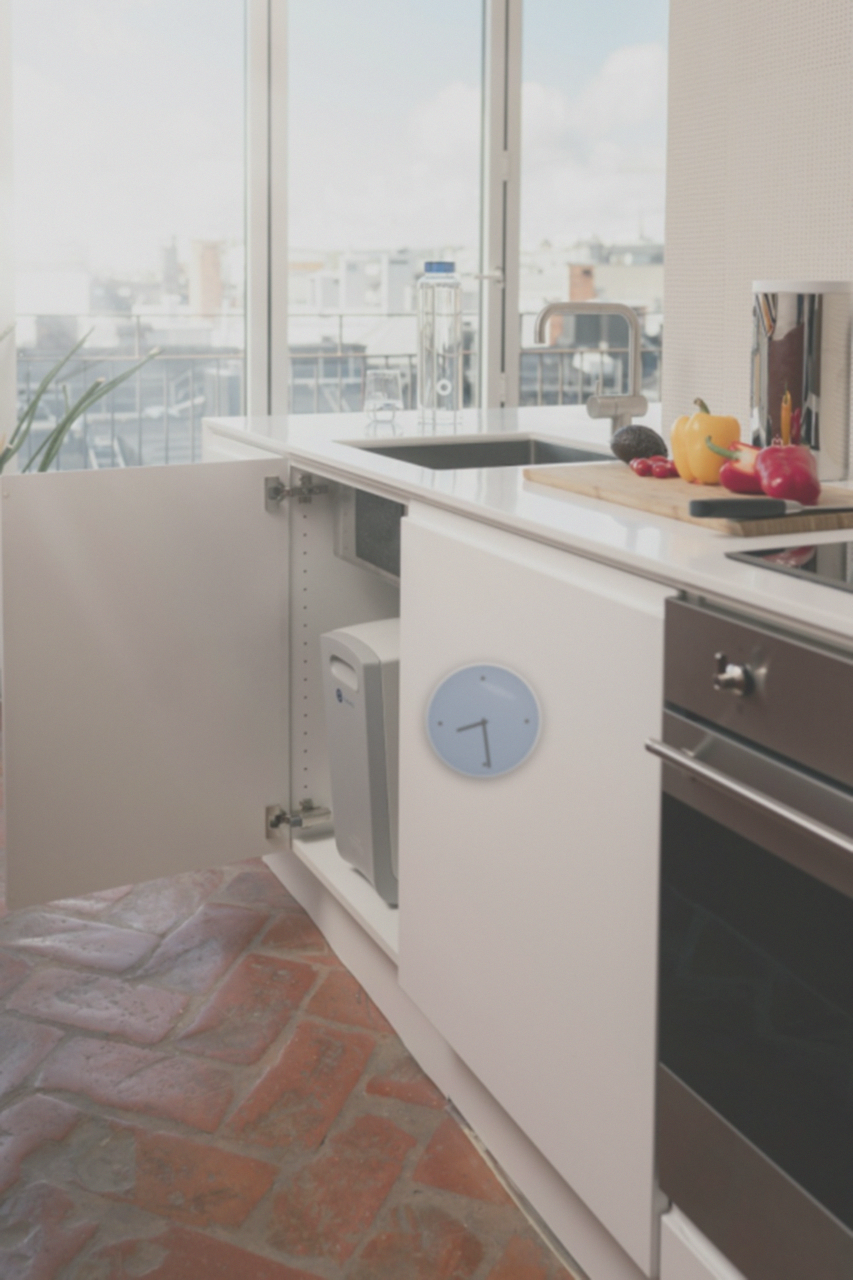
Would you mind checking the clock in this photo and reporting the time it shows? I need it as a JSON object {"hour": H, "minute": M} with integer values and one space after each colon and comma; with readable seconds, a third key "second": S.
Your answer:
{"hour": 8, "minute": 29}
